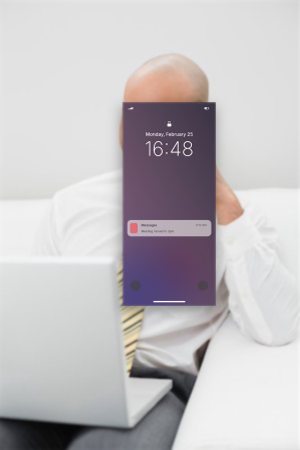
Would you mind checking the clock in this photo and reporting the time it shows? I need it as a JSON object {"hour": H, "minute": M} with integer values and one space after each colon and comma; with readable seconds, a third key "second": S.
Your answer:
{"hour": 16, "minute": 48}
